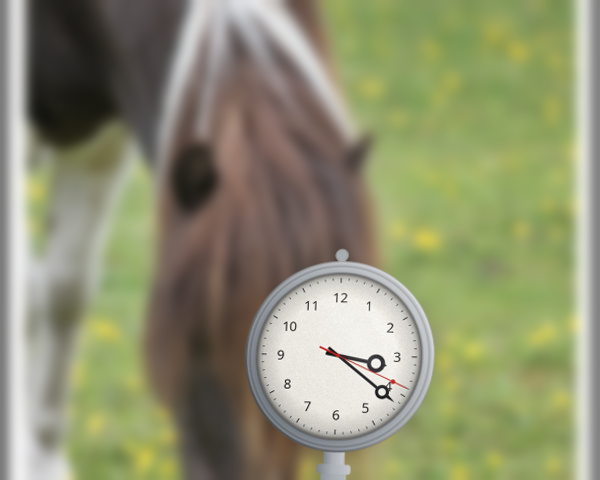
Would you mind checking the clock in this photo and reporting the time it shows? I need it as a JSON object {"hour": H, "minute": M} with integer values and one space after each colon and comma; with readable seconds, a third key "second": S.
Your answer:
{"hour": 3, "minute": 21, "second": 19}
